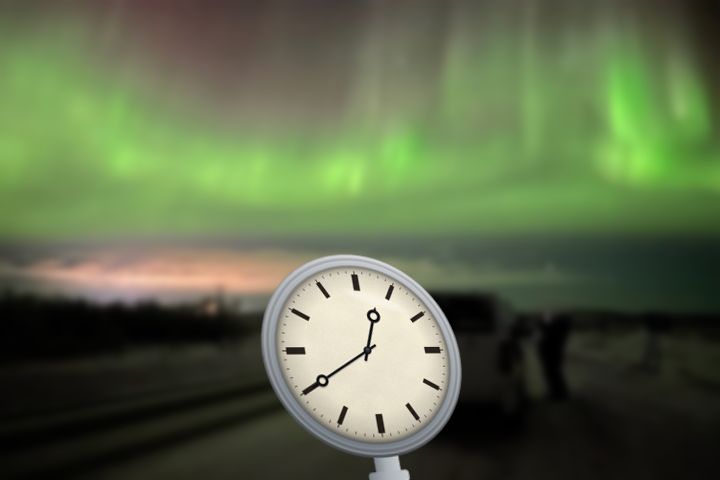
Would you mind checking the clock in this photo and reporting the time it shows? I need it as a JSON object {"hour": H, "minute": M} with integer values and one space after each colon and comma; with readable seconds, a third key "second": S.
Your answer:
{"hour": 12, "minute": 40}
